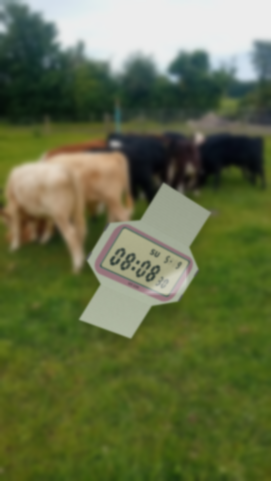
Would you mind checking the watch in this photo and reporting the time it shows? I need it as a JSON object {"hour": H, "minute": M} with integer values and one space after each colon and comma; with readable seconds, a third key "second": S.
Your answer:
{"hour": 8, "minute": 8}
